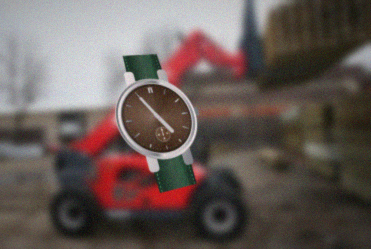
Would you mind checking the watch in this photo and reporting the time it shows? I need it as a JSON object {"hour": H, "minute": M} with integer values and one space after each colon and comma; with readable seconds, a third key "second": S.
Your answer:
{"hour": 4, "minute": 55}
